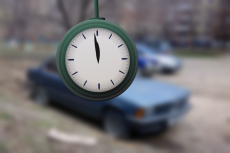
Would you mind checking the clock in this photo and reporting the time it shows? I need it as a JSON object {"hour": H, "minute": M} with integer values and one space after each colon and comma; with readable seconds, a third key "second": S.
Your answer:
{"hour": 11, "minute": 59}
